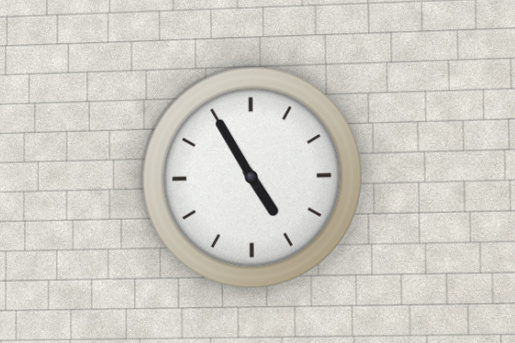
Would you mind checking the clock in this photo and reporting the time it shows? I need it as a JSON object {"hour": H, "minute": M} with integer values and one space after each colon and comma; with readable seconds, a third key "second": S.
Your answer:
{"hour": 4, "minute": 55}
